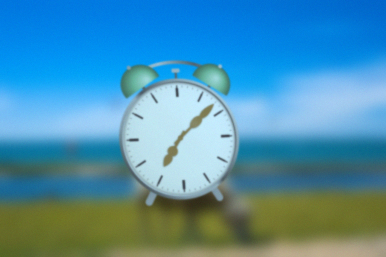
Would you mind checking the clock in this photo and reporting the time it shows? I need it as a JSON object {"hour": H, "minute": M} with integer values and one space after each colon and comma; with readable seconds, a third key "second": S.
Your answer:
{"hour": 7, "minute": 8}
